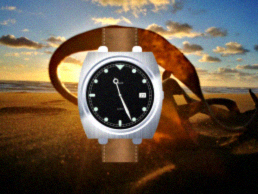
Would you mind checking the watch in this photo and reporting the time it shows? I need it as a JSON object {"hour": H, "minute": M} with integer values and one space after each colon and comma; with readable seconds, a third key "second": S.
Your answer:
{"hour": 11, "minute": 26}
